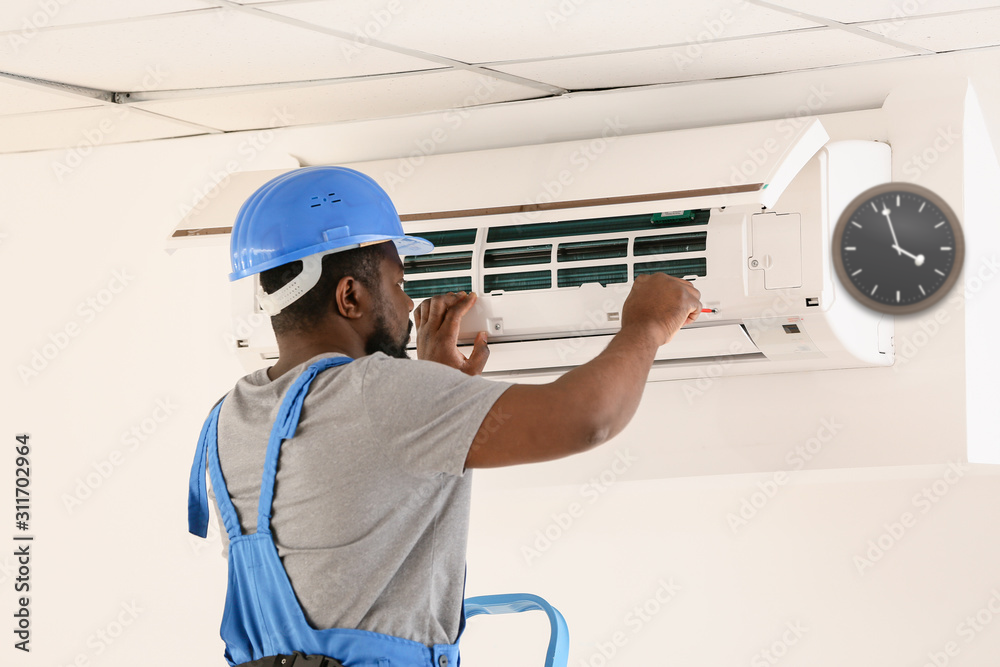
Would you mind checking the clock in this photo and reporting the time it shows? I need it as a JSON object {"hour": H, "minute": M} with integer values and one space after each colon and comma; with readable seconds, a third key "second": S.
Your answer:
{"hour": 3, "minute": 57}
